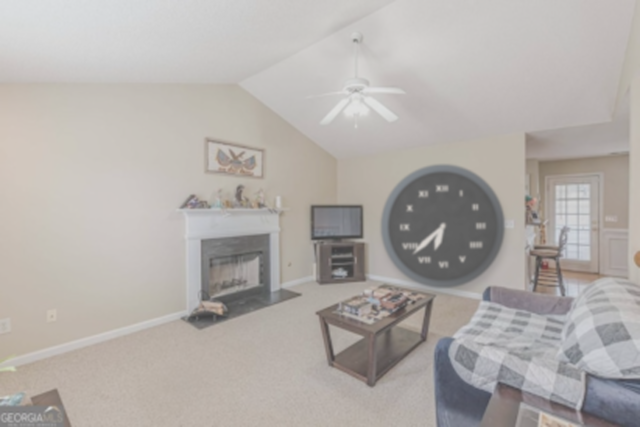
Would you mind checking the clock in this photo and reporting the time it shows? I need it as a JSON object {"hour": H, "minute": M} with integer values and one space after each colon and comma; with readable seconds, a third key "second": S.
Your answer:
{"hour": 6, "minute": 38}
